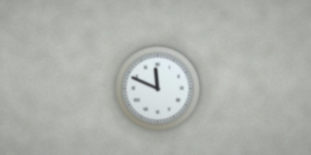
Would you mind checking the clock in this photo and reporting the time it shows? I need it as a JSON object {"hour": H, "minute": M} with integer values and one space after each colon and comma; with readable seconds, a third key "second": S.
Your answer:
{"hour": 11, "minute": 49}
